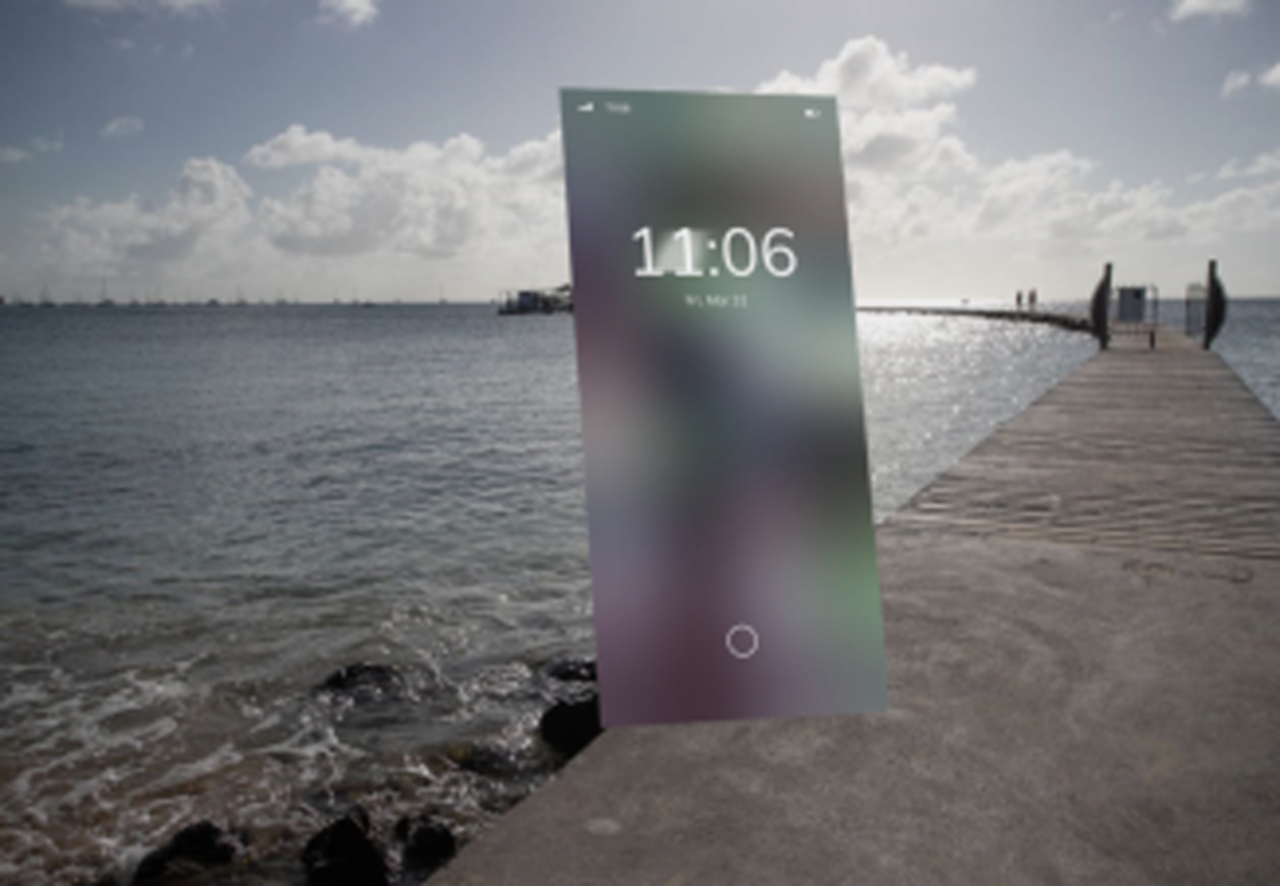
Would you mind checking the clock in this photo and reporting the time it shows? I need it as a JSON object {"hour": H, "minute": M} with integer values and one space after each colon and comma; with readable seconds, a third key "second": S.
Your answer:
{"hour": 11, "minute": 6}
